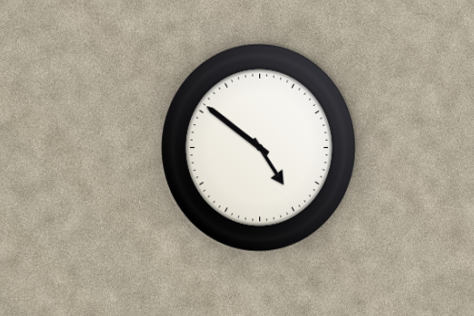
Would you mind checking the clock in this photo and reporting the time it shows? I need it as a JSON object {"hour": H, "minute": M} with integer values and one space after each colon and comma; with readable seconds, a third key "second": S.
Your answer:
{"hour": 4, "minute": 51}
